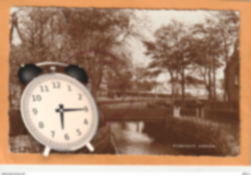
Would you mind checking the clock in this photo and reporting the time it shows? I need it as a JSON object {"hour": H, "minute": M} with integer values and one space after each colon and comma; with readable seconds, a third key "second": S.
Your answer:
{"hour": 6, "minute": 15}
